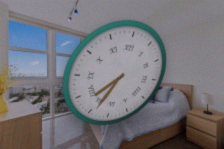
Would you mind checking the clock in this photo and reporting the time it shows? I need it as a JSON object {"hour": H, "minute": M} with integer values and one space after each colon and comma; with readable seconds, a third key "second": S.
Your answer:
{"hour": 7, "minute": 34}
